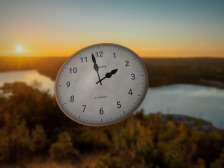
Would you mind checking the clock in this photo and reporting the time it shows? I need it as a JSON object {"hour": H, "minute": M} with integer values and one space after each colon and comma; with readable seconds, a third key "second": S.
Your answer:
{"hour": 1, "minute": 58}
